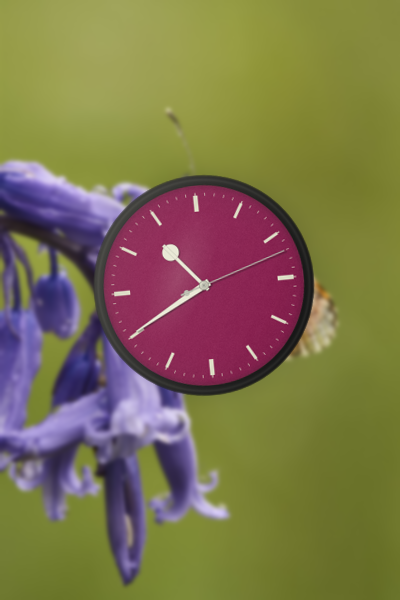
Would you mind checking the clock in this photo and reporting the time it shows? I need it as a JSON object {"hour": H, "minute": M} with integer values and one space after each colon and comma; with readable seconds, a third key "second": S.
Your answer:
{"hour": 10, "minute": 40, "second": 12}
